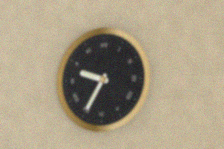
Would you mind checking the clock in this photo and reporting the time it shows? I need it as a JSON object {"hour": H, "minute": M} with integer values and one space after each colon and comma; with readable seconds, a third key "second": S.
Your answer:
{"hour": 9, "minute": 35}
